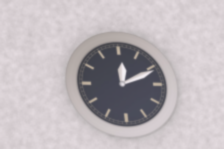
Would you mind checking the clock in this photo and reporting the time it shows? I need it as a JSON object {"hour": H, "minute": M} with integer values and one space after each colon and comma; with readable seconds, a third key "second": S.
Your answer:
{"hour": 12, "minute": 11}
